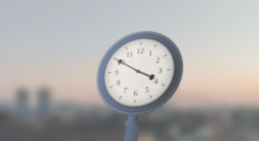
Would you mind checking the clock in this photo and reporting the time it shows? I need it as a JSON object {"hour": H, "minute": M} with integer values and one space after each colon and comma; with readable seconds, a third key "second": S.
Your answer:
{"hour": 3, "minute": 50}
